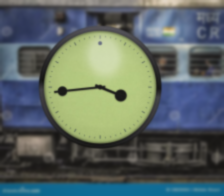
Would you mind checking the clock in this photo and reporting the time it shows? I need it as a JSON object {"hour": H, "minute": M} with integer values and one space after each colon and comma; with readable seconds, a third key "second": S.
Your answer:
{"hour": 3, "minute": 44}
